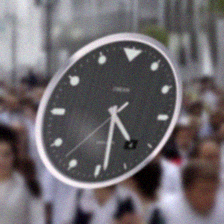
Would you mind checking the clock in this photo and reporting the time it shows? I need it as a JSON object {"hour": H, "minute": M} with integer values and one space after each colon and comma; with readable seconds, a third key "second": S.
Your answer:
{"hour": 4, "minute": 28, "second": 37}
